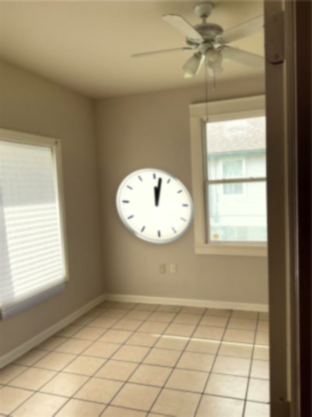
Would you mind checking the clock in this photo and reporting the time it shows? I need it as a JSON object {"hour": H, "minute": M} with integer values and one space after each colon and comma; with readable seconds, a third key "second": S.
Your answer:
{"hour": 12, "minute": 2}
